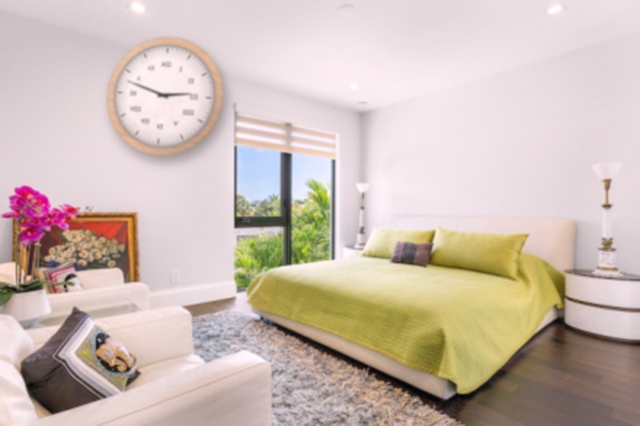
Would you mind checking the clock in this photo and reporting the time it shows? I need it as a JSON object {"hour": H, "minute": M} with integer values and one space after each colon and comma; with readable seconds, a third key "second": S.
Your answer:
{"hour": 2, "minute": 48}
